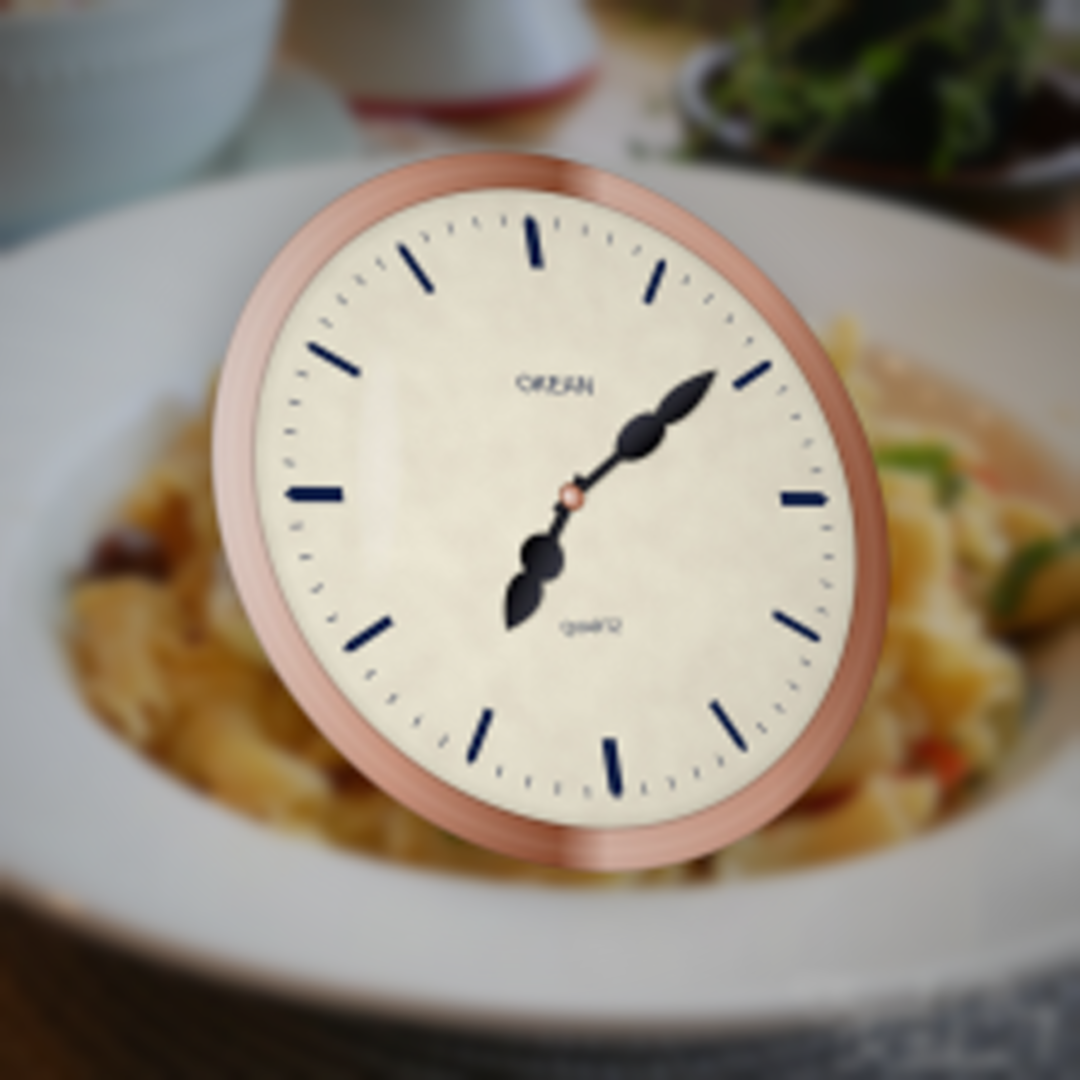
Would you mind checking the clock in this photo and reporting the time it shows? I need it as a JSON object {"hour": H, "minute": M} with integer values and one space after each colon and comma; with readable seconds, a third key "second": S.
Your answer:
{"hour": 7, "minute": 9}
